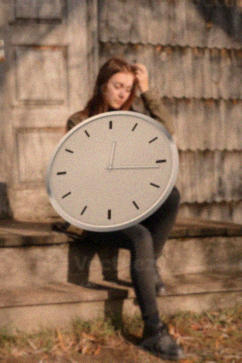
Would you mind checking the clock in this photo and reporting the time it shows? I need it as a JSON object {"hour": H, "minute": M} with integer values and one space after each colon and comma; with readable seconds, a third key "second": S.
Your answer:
{"hour": 12, "minute": 16}
